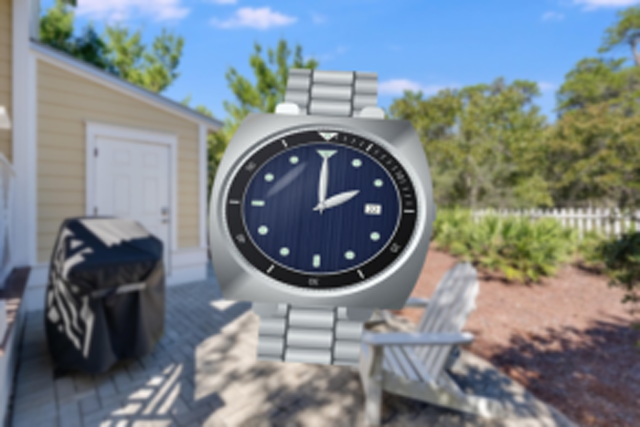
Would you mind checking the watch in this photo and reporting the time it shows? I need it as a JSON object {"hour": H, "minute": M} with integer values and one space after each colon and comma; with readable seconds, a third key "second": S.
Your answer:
{"hour": 2, "minute": 0}
